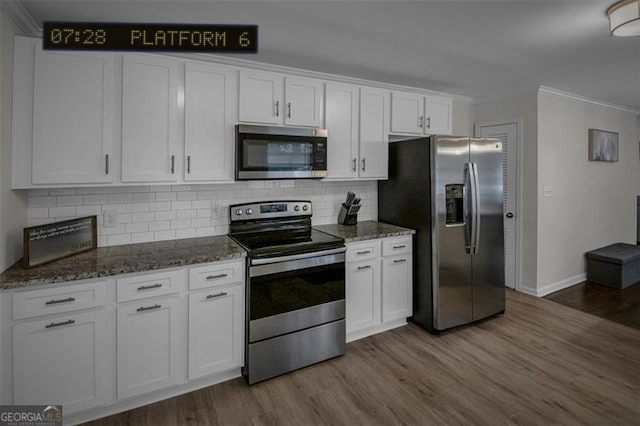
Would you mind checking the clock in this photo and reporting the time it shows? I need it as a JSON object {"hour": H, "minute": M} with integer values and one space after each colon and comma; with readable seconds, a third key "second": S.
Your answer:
{"hour": 7, "minute": 28}
